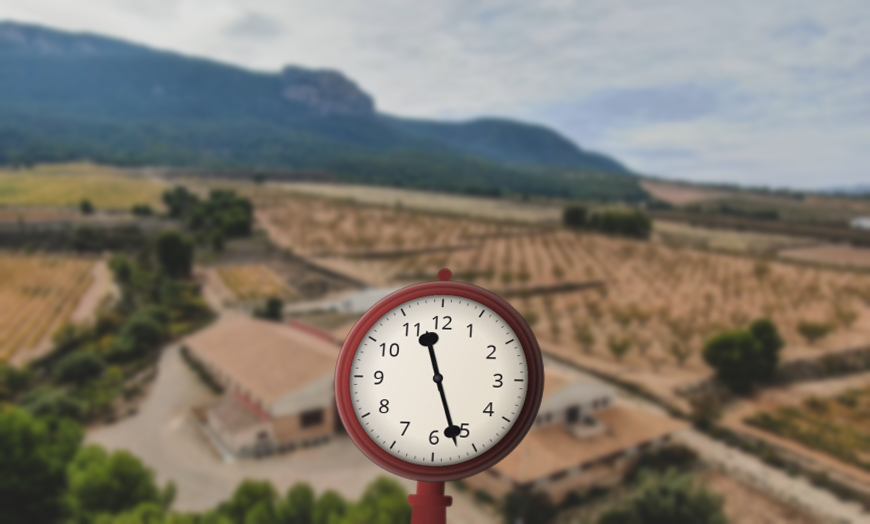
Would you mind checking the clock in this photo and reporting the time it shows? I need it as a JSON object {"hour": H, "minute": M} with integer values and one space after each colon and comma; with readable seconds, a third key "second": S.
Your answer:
{"hour": 11, "minute": 27}
